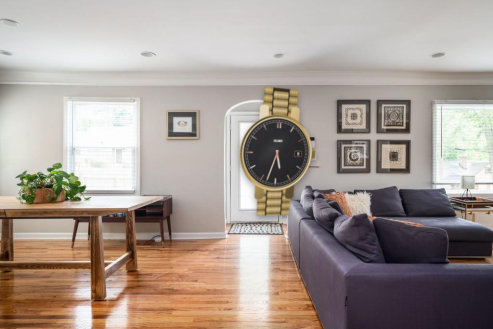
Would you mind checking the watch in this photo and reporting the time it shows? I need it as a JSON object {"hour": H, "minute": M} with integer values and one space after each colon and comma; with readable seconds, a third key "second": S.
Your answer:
{"hour": 5, "minute": 33}
